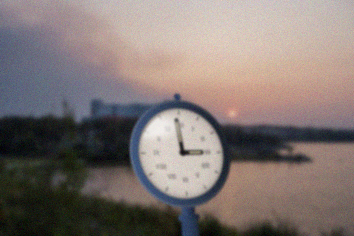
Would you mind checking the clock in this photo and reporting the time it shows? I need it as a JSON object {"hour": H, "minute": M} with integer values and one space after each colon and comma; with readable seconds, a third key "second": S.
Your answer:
{"hour": 2, "minute": 59}
